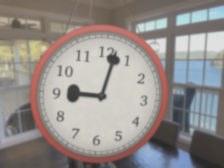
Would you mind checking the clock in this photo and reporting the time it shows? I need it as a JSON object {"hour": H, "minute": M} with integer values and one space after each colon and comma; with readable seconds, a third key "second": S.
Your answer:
{"hour": 9, "minute": 2}
